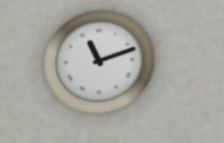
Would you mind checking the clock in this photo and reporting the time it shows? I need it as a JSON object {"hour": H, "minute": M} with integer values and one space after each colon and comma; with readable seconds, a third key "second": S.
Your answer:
{"hour": 11, "minute": 12}
